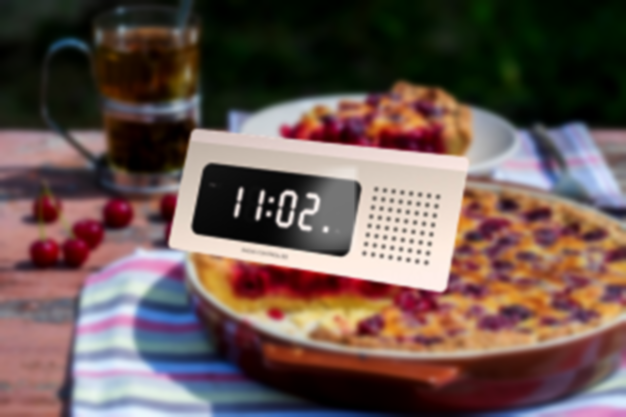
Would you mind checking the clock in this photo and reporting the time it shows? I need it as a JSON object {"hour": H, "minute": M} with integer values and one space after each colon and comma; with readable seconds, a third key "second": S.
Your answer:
{"hour": 11, "minute": 2}
